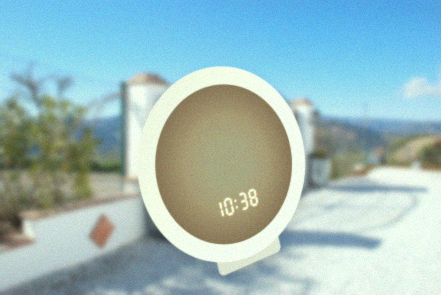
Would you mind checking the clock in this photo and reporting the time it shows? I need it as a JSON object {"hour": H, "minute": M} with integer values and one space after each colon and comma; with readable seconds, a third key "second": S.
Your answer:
{"hour": 10, "minute": 38}
